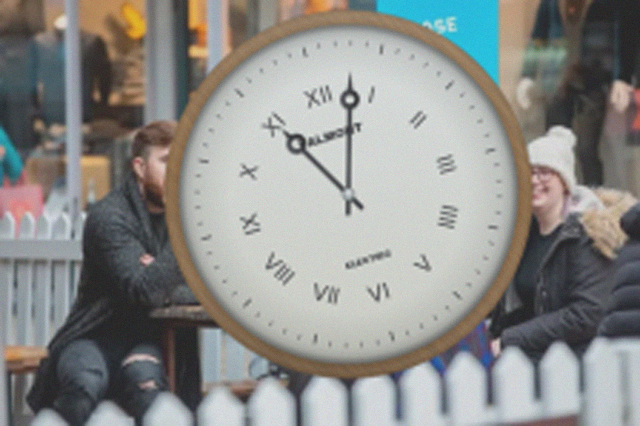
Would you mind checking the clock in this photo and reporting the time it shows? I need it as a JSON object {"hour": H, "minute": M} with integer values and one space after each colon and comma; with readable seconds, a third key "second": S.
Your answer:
{"hour": 11, "minute": 3}
